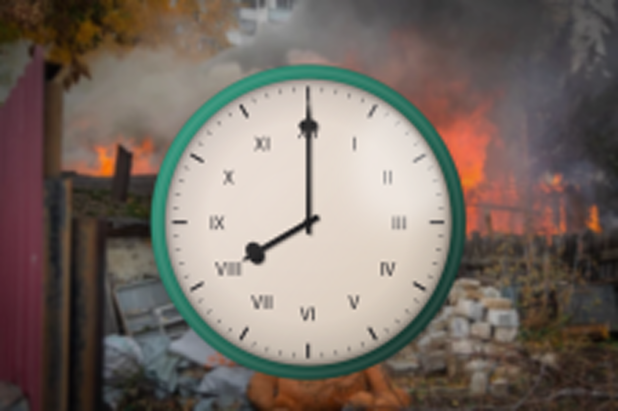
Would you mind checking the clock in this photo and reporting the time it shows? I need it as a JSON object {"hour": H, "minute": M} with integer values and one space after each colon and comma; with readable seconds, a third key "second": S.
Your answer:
{"hour": 8, "minute": 0}
